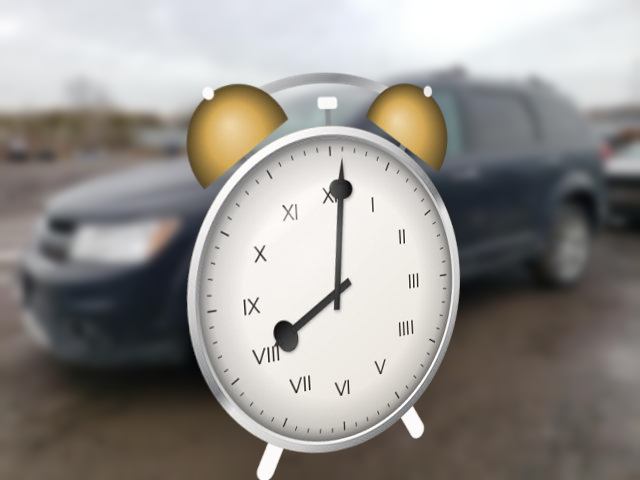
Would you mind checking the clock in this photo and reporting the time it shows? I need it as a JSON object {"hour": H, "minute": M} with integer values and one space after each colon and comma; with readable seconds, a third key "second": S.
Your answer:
{"hour": 8, "minute": 1}
